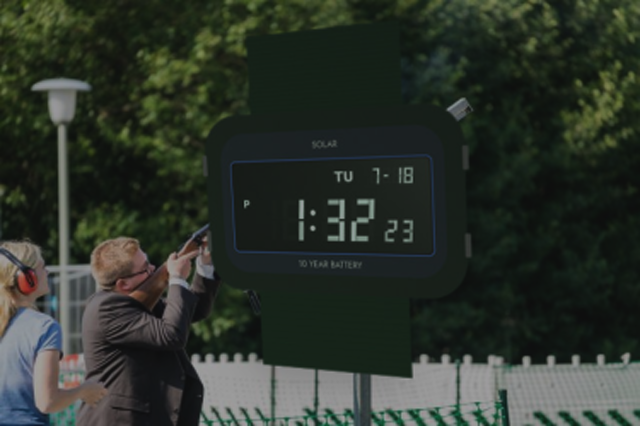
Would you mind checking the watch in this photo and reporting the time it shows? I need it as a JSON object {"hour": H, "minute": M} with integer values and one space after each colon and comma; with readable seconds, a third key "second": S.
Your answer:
{"hour": 1, "minute": 32, "second": 23}
